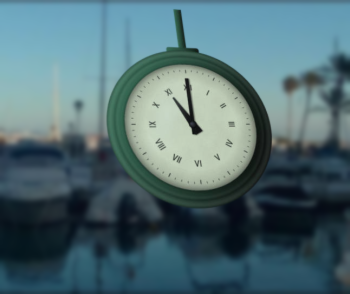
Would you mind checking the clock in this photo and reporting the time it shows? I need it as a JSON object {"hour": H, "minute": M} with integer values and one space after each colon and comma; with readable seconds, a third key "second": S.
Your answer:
{"hour": 11, "minute": 0}
